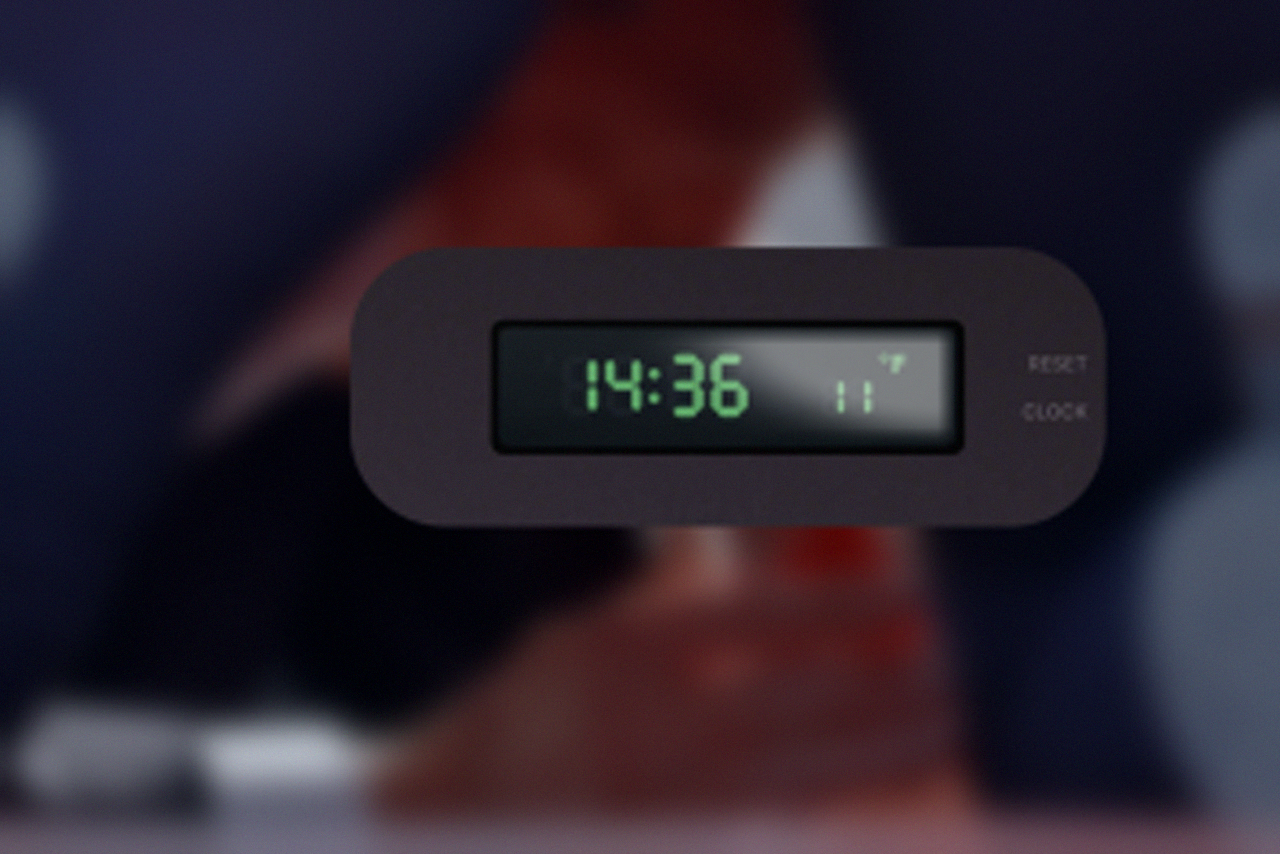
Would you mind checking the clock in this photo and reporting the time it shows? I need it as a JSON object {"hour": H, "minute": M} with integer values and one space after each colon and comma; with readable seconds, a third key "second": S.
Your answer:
{"hour": 14, "minute": 36}
